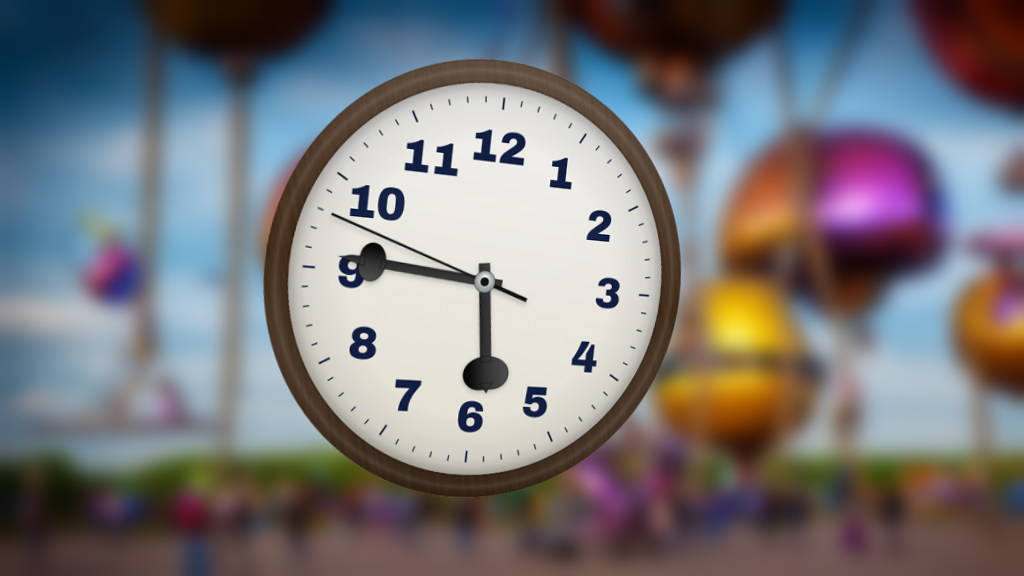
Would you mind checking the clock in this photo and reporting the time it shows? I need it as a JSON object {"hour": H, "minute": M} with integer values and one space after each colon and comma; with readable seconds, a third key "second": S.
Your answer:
{"hour": 5, "minute": 45, "second": 48}
